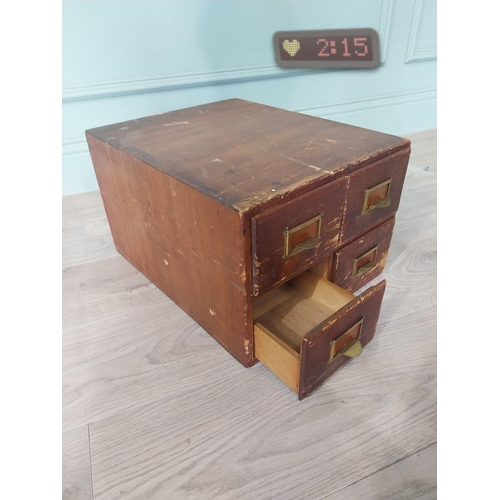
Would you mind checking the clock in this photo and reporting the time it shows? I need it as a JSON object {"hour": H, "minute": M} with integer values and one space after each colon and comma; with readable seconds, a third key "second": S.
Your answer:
{"hour": 2, "minute": 15}
